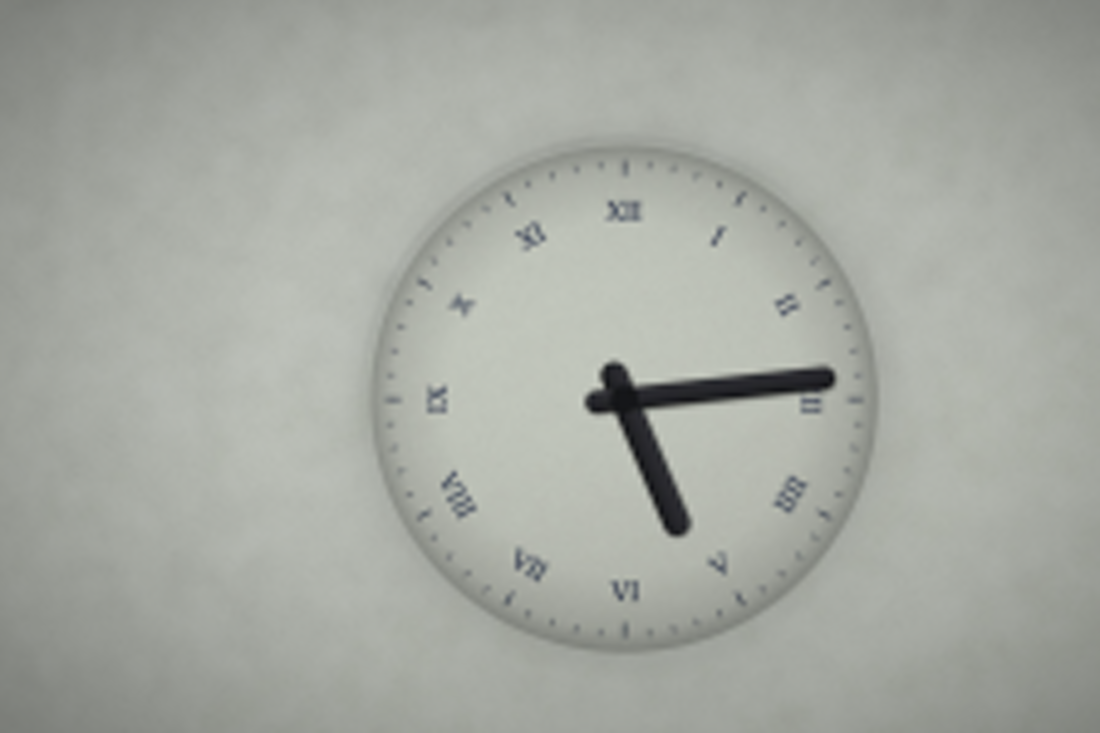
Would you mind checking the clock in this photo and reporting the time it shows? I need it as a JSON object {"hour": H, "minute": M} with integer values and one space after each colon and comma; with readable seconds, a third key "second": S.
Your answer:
{"hour": 5, "minute": 14}
